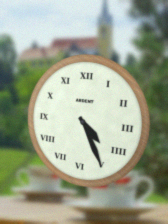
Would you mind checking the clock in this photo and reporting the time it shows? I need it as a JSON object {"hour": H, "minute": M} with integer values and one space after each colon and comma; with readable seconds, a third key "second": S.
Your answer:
{"hour": 4, "minute": 25}
